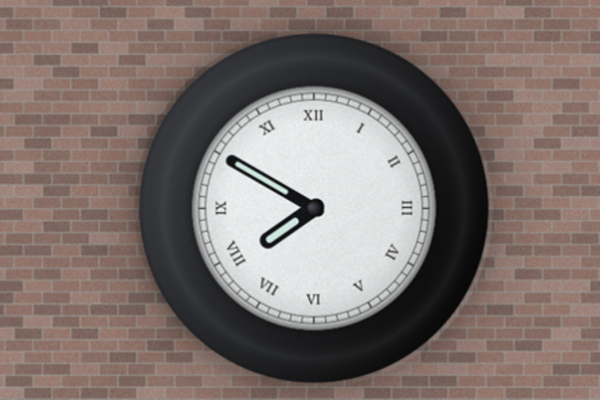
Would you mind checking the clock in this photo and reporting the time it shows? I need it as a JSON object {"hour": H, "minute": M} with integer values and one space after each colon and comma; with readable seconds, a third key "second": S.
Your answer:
{"hour": 7, "minute": 50}
